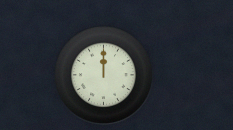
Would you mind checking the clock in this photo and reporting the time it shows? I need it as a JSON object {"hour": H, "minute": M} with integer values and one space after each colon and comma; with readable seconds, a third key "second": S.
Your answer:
{"hour": 12, "minute": 0}
